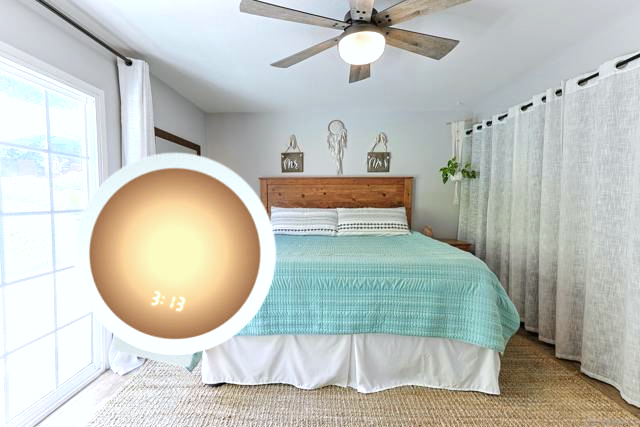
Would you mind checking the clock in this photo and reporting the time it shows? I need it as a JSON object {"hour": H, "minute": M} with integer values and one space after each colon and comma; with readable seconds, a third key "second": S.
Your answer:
{"hour": 3, "minute": 13}
